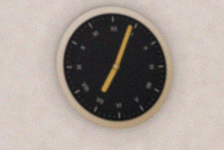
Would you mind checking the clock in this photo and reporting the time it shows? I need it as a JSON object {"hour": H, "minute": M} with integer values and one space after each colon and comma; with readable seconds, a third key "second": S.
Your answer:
{"hour": 7, "minute": 4}
